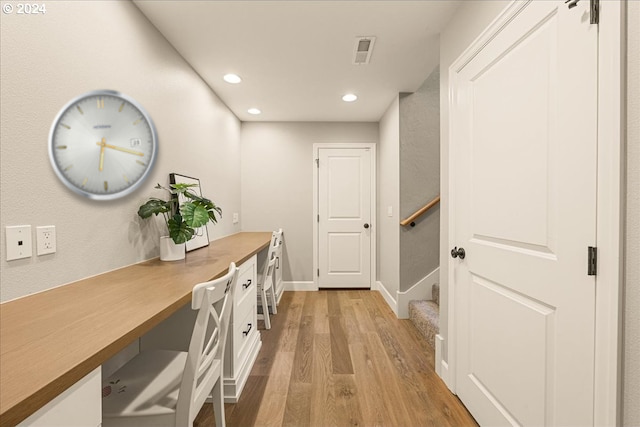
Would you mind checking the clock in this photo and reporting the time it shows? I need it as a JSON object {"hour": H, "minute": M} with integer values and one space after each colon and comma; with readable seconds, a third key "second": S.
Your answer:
{"hour": 6, "minute": 18}
